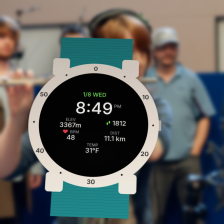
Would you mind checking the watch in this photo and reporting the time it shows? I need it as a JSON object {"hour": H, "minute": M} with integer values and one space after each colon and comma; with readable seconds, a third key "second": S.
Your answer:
{"hour": 8, "minute": 49}
